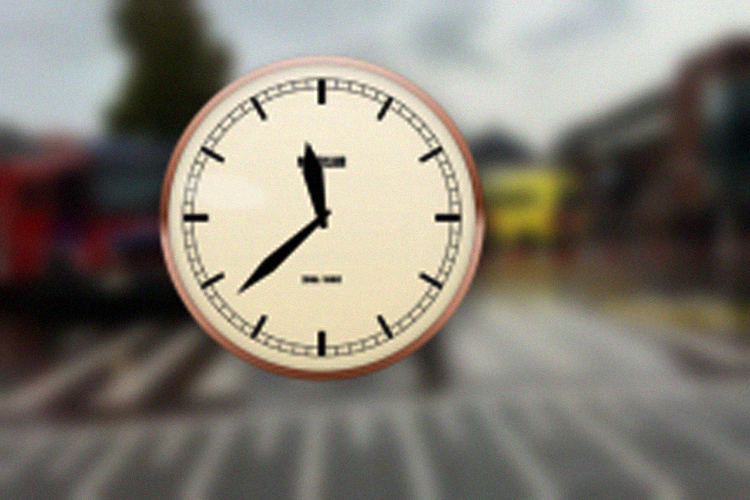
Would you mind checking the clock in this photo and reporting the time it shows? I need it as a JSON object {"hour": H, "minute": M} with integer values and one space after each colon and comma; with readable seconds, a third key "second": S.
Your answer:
{"hour": 11, "minute": 38}
